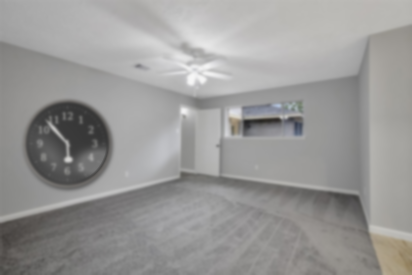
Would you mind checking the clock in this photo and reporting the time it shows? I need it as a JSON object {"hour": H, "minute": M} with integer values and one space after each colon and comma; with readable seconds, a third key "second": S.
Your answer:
{"hour": 5, "minute": 53}
